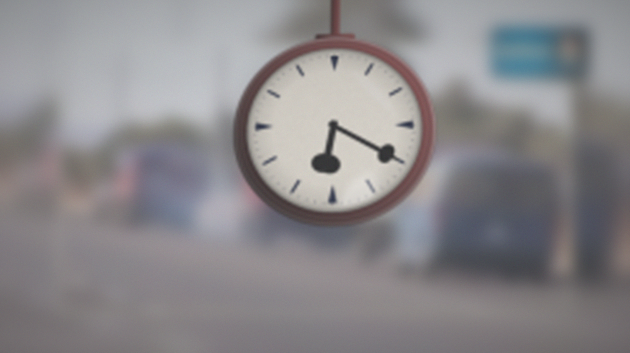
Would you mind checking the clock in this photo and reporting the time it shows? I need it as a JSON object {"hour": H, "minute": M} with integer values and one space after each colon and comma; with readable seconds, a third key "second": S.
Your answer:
{"hour": 6, "minute": 20}
